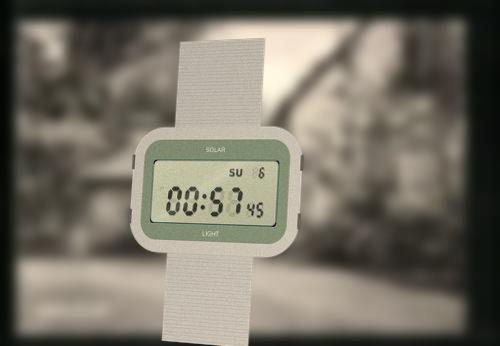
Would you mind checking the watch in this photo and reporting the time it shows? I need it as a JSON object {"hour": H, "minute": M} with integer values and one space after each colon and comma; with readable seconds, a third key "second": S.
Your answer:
{"hour": 0, "minute": 57, "second": 45}
